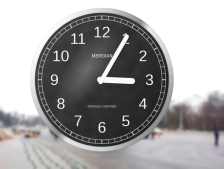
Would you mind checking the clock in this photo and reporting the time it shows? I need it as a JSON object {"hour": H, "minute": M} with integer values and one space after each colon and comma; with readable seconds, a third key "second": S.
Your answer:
{"hour": 3, "minute": 5}
